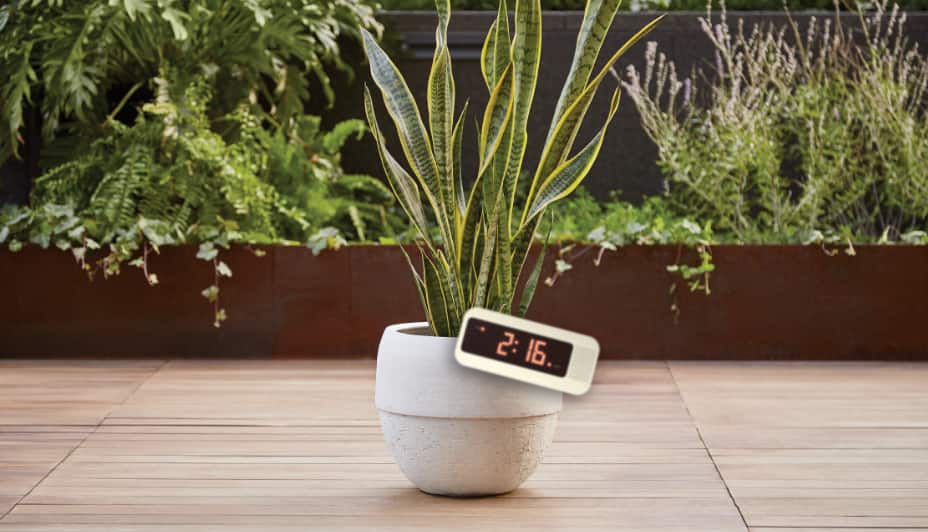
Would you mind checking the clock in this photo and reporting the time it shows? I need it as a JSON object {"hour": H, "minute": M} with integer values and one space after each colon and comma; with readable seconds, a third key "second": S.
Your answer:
{"hour": 2, "minute": 16}
